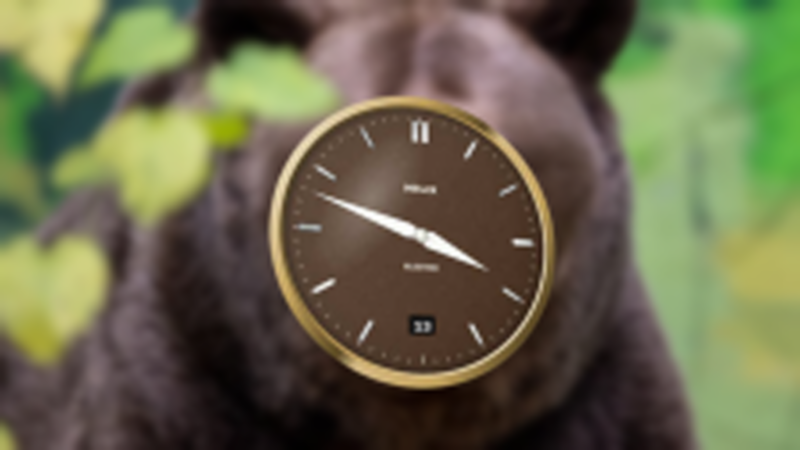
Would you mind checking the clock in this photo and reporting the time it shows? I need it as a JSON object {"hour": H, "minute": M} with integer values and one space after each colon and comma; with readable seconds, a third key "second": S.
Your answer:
{"hour": 3, "minute": 48}
